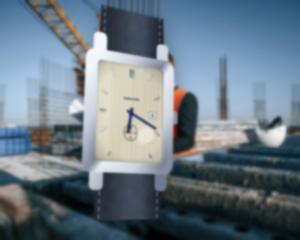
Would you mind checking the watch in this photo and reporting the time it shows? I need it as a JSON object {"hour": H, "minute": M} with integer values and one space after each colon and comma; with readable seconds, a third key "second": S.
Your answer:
{"hour": 6, "minute": 19}
